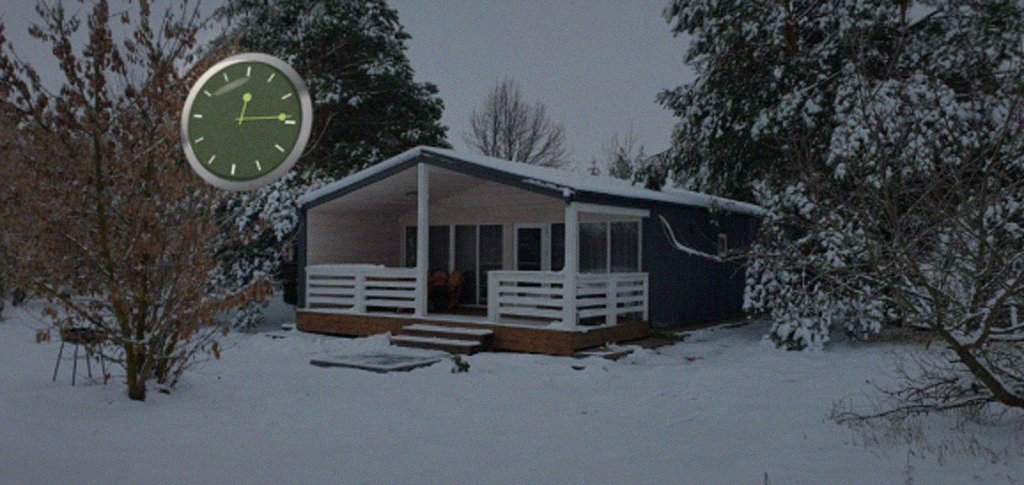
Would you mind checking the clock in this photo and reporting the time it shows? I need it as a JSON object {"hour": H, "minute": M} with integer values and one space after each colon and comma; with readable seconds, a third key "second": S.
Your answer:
{"hour": 12, "minute": 14}
